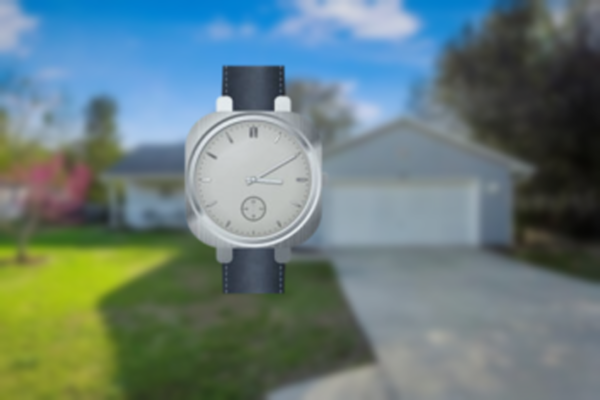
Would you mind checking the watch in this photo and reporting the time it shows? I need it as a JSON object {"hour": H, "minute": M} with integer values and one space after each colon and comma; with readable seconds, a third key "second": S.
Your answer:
{"hour": 3, "minute": 10}
